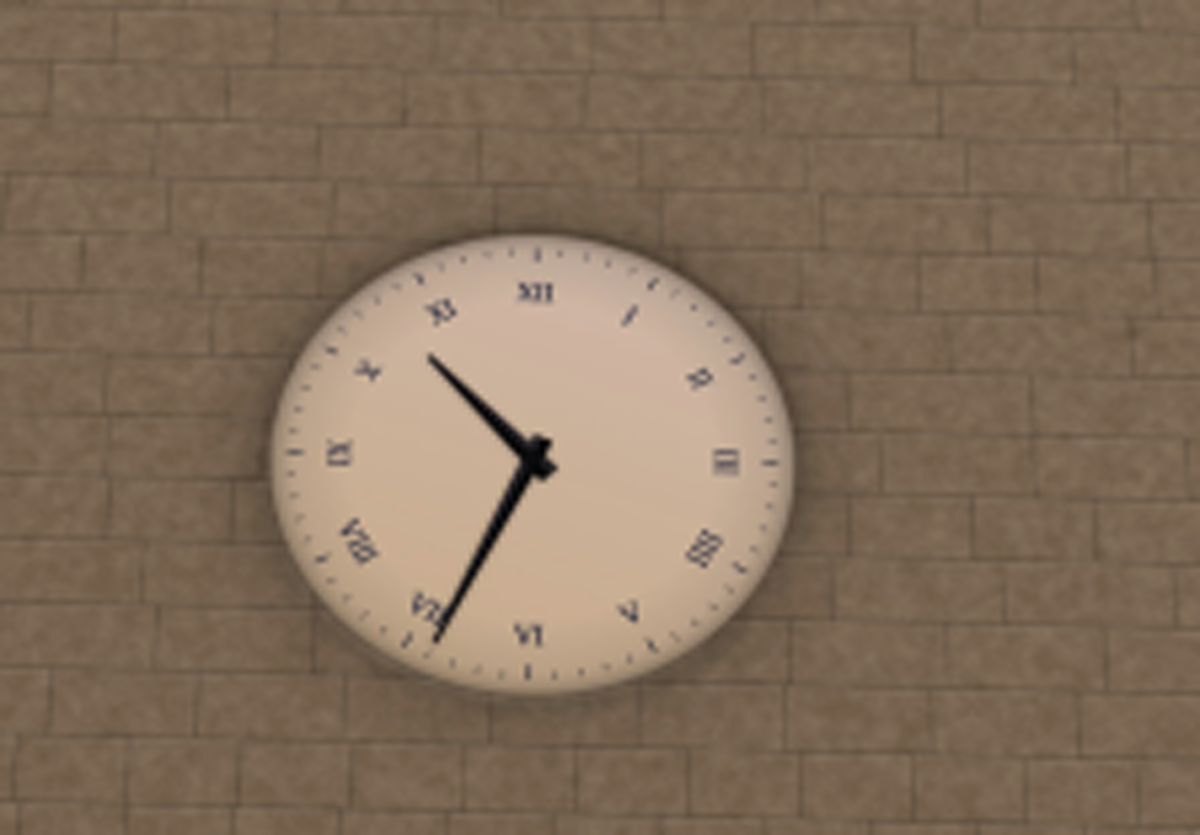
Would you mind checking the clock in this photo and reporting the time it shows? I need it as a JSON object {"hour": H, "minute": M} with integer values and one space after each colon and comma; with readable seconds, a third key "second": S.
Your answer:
{"hour": 10, "minute": 34}
